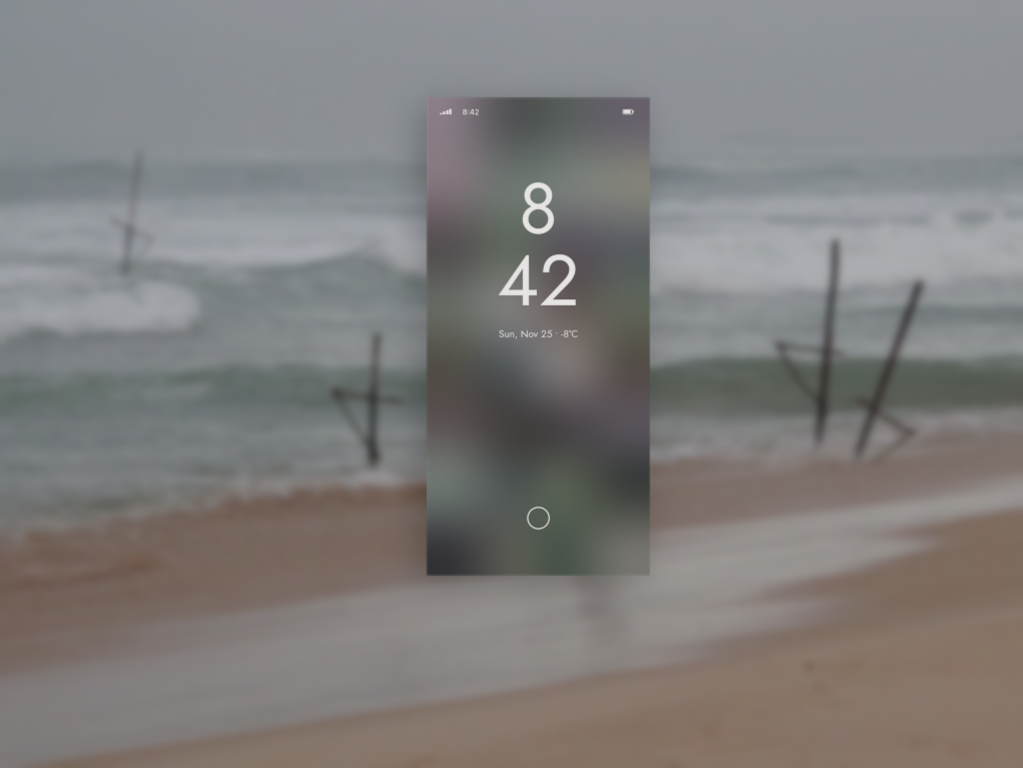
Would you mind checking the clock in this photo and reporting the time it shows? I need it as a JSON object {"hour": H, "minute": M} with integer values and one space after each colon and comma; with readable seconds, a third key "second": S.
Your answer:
{"hour": 8, "minute": 42}
